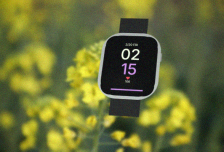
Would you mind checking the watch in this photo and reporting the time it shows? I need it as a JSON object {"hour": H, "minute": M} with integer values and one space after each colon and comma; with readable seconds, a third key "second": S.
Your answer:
{"hour": 2, "minute": 15}
